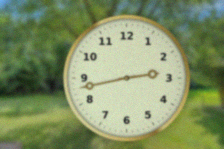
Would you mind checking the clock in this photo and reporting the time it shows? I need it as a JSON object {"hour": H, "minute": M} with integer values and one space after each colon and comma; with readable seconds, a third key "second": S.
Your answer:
{"hour": 2, "minute": 43}
